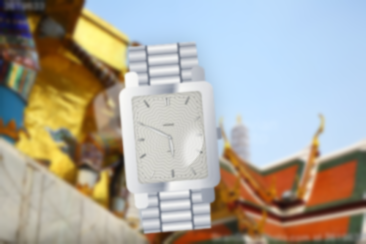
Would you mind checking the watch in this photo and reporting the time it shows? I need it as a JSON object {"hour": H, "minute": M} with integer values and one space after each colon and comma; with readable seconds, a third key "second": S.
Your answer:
{"hour": 5, "minute": 50}
